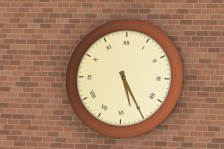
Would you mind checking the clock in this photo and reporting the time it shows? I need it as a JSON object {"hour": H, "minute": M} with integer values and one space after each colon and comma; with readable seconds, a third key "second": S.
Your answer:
{"hour": 5, "minute": 25}
